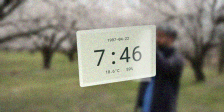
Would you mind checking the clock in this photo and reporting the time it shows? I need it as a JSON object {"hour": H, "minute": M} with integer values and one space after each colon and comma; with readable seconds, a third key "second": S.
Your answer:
{"hour": 7, "minute": 46}
